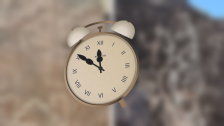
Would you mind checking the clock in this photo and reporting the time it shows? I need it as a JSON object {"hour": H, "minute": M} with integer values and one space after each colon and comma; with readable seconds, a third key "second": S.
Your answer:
{"hour": 11, "minute": 51}
